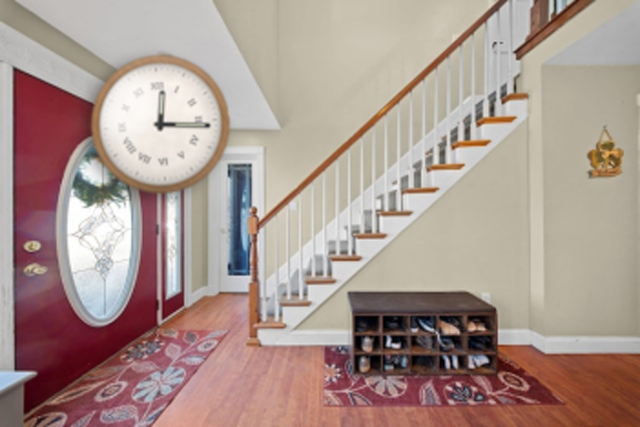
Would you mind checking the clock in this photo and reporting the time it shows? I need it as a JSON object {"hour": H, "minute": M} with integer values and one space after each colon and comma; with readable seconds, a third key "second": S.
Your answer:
{"hour": 12, "minute": 16}
